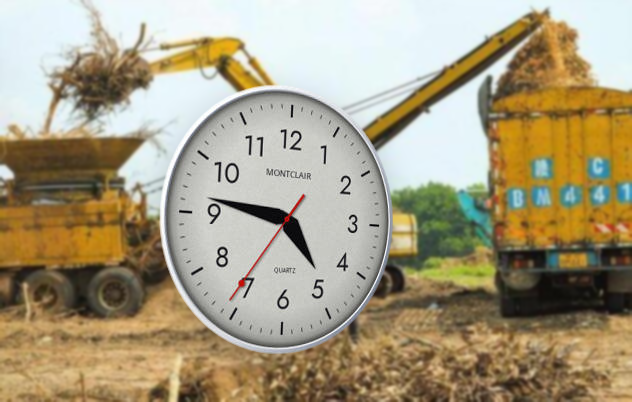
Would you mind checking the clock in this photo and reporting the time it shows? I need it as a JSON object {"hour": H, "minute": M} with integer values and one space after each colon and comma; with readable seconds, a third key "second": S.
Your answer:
{"hour": 4, "minute": 46, "second": 36}
